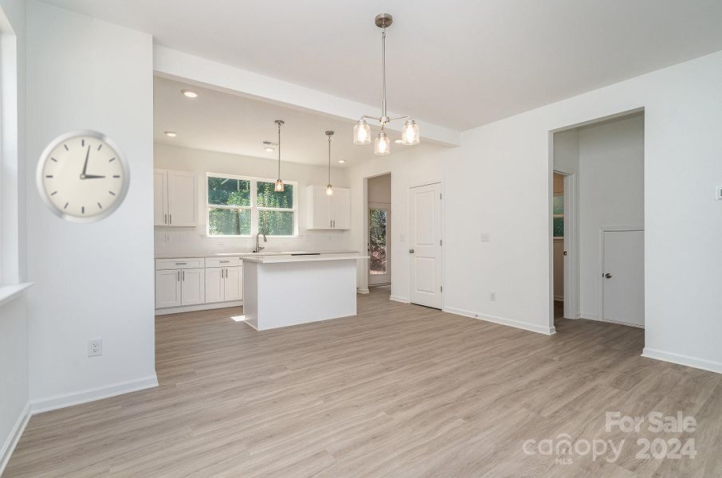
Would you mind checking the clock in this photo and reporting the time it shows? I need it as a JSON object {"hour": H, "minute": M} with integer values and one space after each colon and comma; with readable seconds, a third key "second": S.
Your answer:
{"hour": 3, "minute": 2}
